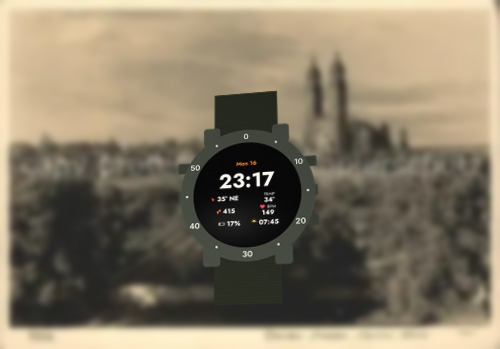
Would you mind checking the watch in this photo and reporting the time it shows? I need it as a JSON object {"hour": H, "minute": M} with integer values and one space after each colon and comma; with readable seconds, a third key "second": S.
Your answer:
{"hour": 23, "minute": 17}
